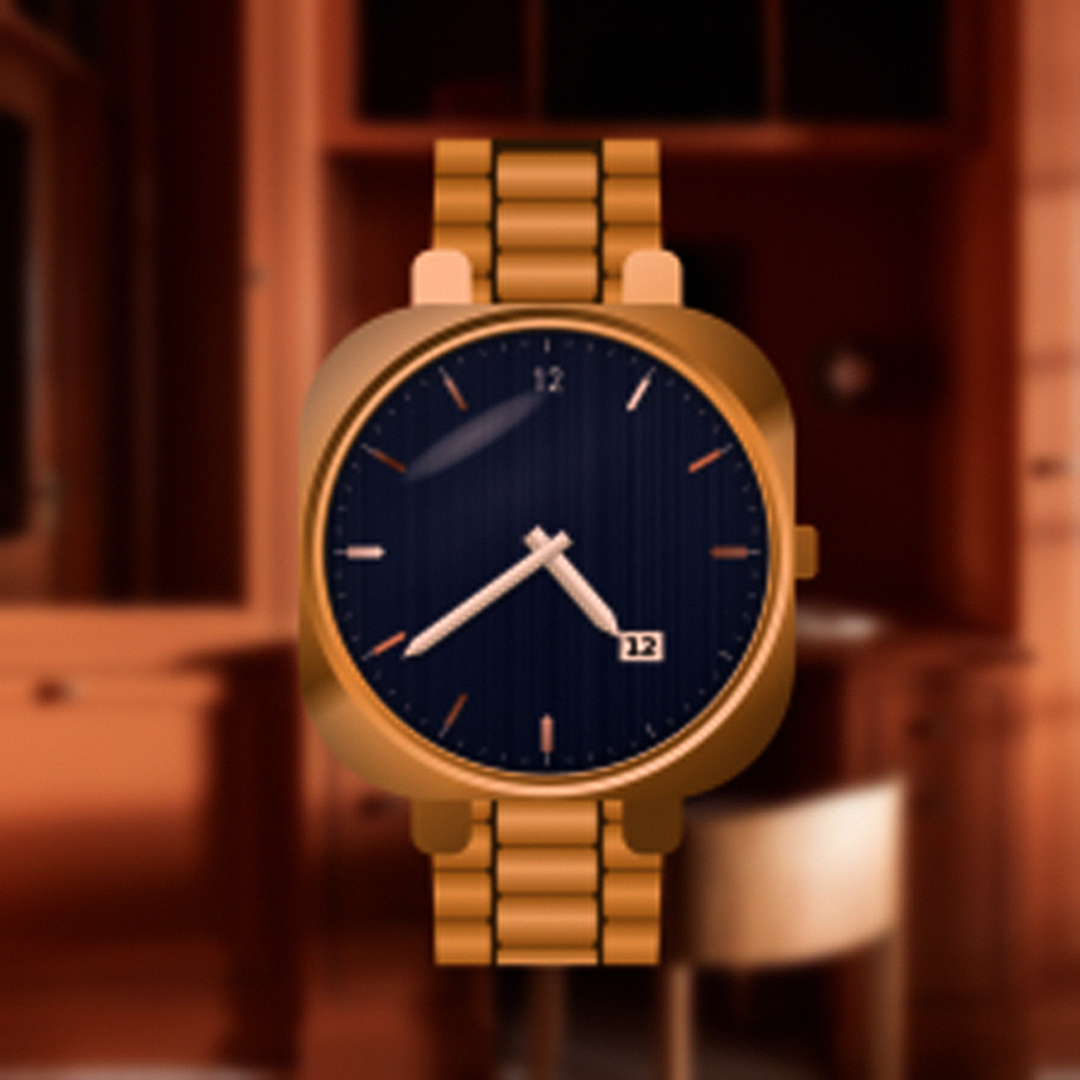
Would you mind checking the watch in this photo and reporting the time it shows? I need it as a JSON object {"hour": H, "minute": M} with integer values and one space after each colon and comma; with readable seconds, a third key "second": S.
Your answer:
{"hour": 4, "minute": 39}
